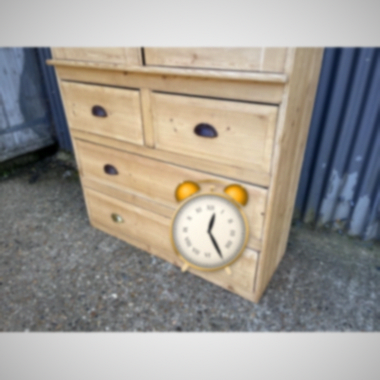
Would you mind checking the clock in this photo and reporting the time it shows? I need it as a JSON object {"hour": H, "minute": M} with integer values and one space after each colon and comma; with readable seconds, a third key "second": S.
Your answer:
{"hour": 12, "minute": 25}
